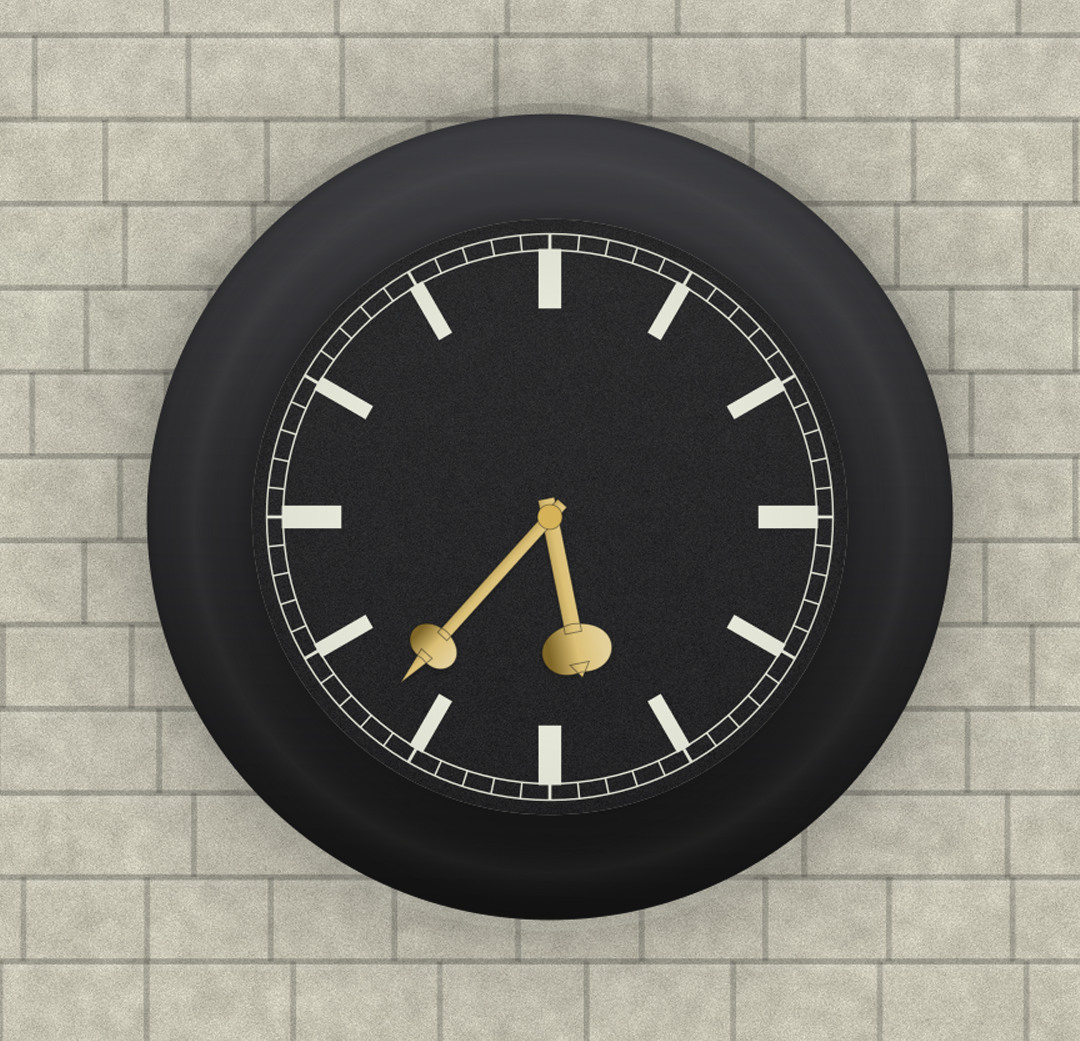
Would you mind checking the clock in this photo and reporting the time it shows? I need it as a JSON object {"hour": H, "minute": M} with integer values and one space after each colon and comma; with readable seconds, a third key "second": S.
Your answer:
{"hour": 5, "minute": 37}
